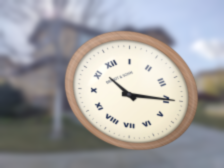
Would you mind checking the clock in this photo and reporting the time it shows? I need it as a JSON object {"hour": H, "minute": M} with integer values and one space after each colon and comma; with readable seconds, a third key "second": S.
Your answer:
{"hour": 11, "minute": 20}
